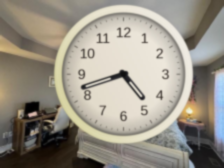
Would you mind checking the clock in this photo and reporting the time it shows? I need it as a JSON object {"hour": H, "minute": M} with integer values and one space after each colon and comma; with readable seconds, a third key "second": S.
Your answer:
{"hour": 4, "minute": 42}
